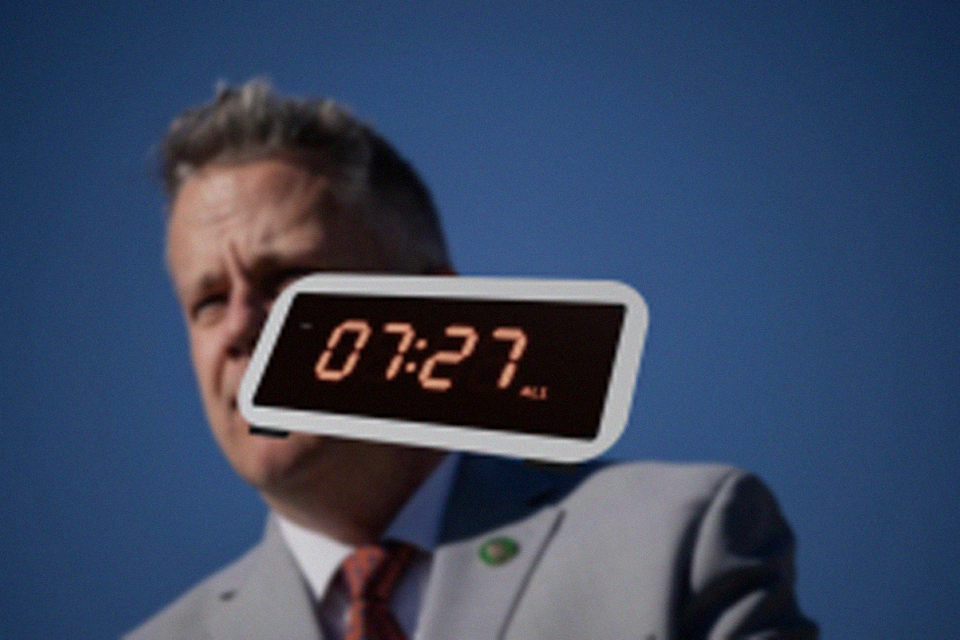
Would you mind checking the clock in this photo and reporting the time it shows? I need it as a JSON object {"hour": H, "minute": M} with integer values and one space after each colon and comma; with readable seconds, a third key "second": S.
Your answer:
{"hour": 7, "minute": 27}
